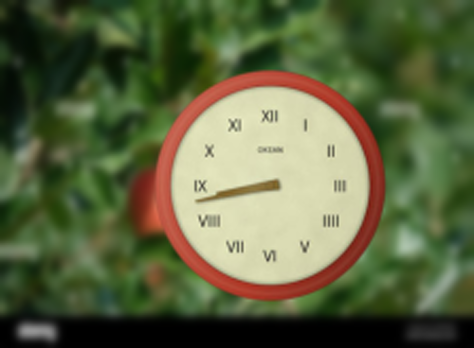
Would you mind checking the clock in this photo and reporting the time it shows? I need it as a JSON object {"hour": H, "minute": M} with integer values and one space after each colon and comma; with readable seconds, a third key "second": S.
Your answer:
{"hour": 8, "minute": 43}
